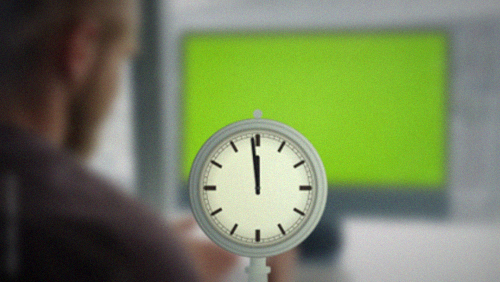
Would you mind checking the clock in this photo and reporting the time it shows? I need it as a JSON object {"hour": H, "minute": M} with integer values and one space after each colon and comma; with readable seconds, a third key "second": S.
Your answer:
{"hour": 11, "minute": 59}
